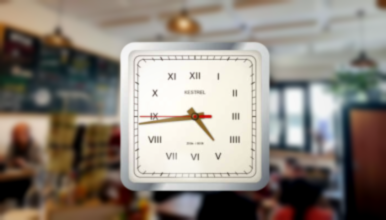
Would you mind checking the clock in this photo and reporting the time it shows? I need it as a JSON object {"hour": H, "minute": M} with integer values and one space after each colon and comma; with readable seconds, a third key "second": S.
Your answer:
{"hour": 4, "minute": 43, "second": 45}
